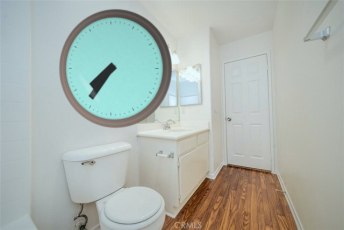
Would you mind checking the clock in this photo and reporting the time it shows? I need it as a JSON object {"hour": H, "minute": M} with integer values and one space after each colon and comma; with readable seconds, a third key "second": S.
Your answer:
{"hour": 7, "minute": 36}
